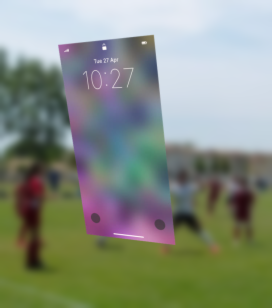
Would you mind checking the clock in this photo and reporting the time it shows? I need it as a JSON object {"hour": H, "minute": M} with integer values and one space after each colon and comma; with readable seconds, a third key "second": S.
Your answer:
{"hour": 10, "minute": 27}
